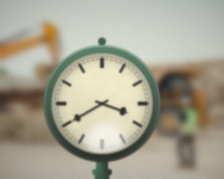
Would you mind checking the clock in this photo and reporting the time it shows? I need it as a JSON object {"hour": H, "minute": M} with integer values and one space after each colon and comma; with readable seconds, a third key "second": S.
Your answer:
{"hour": 3, "minute": 40}
